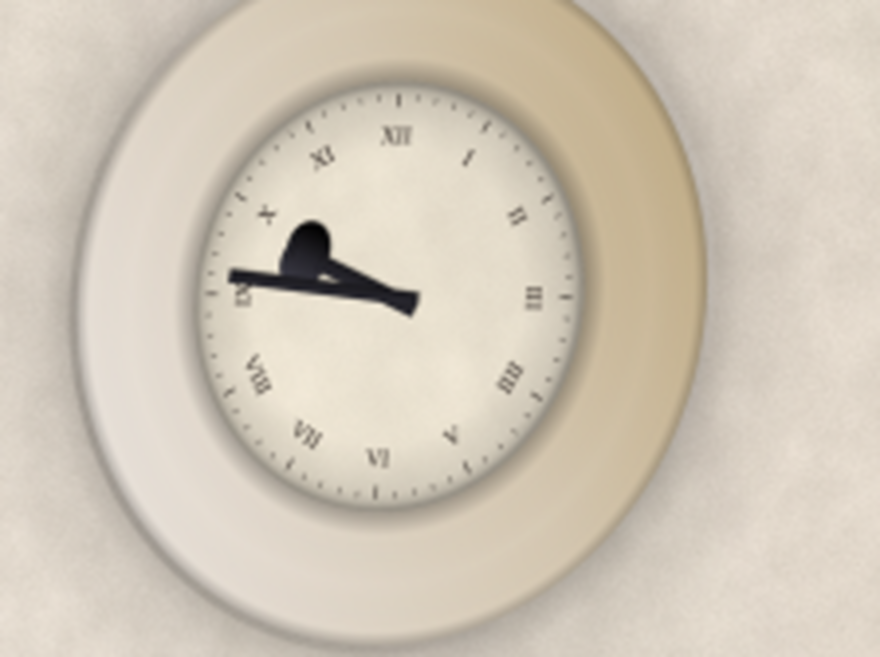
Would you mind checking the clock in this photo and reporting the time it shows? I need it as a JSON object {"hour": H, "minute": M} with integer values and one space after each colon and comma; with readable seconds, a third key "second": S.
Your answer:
{"hour": 9, "minute": 46}
